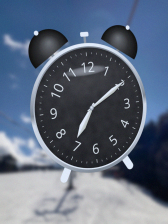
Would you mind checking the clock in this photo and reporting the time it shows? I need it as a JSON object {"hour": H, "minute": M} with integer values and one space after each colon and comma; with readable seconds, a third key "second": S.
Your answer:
{"hour": 7, "minute": 10}
